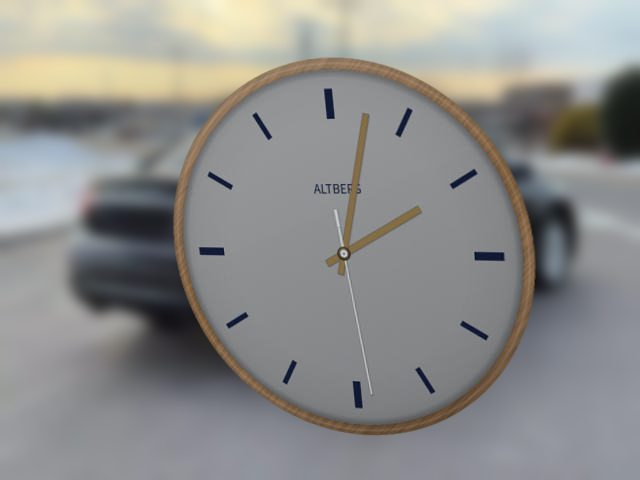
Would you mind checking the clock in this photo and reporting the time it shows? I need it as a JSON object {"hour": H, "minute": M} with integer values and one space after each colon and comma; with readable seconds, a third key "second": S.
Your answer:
{"hour": 2, "minute": 2, "second": 29}
